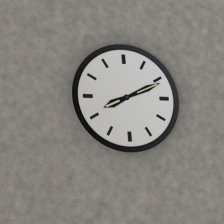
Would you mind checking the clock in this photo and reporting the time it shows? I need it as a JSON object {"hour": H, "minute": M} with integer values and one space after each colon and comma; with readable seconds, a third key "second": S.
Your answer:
{"hour": 8, "minute": 11}
